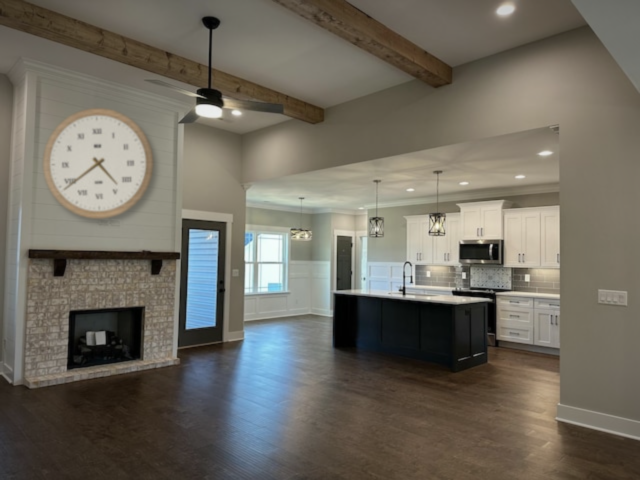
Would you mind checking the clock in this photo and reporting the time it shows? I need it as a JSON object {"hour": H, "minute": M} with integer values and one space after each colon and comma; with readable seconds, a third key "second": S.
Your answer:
{"hour": 4, "minute": 39}
